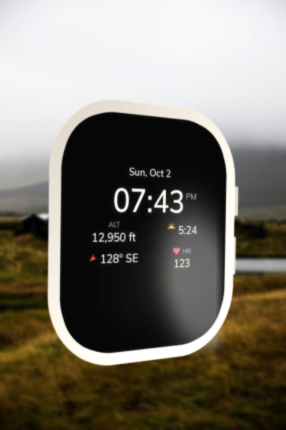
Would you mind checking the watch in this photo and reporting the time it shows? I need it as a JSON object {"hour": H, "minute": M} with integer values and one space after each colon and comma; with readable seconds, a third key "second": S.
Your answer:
{"hour": 7, "minute": 43}
